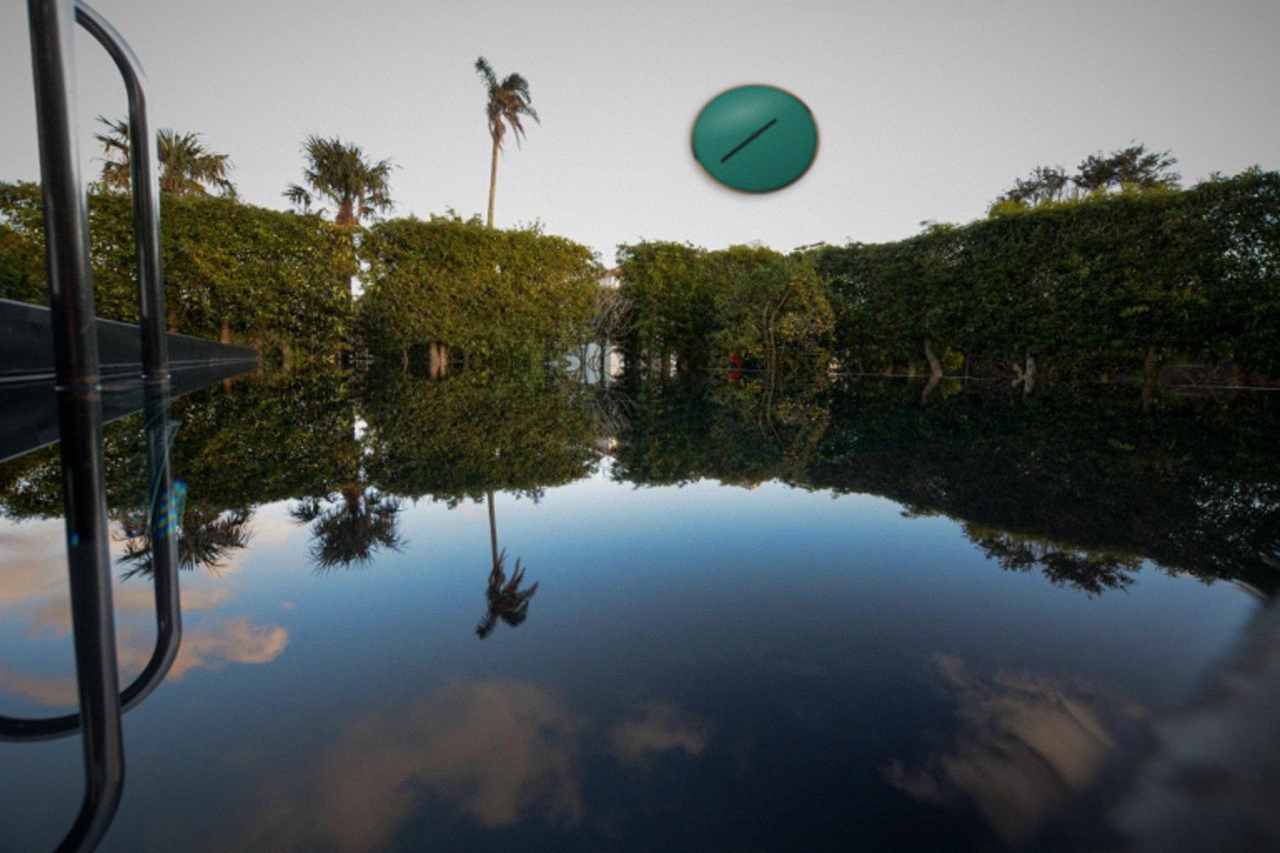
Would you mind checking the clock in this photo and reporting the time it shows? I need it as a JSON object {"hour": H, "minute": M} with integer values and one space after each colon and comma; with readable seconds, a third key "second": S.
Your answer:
{"hour": 1, "minute": 38}
